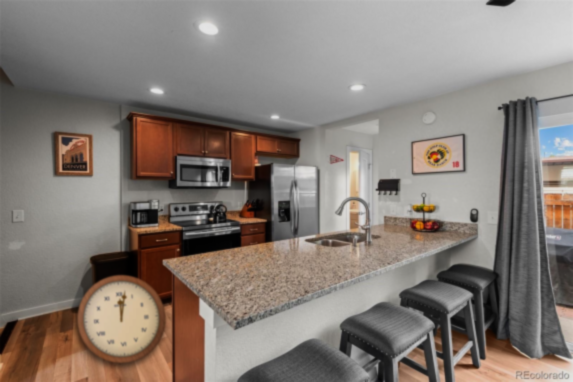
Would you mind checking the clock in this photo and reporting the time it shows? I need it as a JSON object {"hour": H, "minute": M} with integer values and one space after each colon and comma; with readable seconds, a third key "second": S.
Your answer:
{"hour": 12, "minute": 2}
